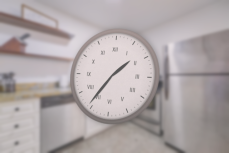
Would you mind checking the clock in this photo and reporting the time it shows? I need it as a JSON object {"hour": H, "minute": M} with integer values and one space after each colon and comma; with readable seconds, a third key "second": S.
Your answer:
{"hour": 1, "minute": 36}
